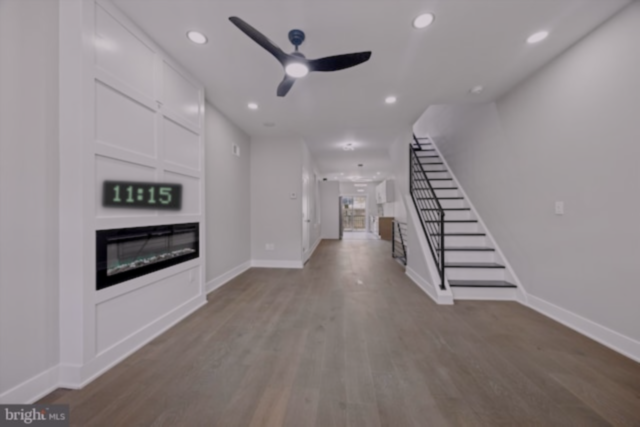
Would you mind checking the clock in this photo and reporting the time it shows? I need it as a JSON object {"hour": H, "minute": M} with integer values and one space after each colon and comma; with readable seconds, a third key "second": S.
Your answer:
{"hour": 11, "minute": 15}
